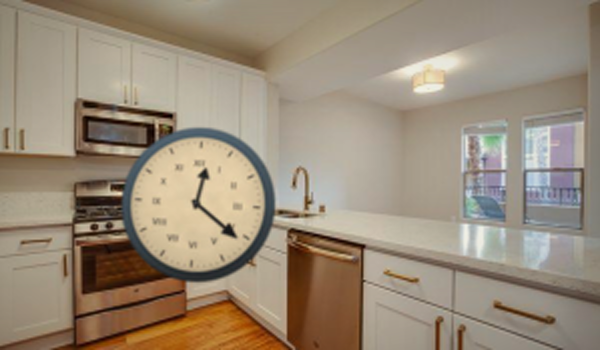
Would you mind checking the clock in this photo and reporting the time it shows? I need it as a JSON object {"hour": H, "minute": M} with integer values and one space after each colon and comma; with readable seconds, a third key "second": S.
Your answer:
{"hour": 12, "minute": 21}
